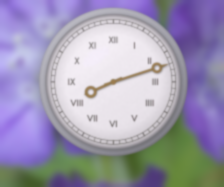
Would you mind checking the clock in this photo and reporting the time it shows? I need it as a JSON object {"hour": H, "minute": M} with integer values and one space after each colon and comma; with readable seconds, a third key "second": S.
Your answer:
{"hour": 8, "minute": 12}
